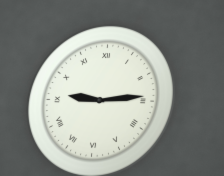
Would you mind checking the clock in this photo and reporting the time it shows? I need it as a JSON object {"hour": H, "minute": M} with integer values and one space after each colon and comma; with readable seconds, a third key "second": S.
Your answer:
{"hour": 9, "minute": 14}
